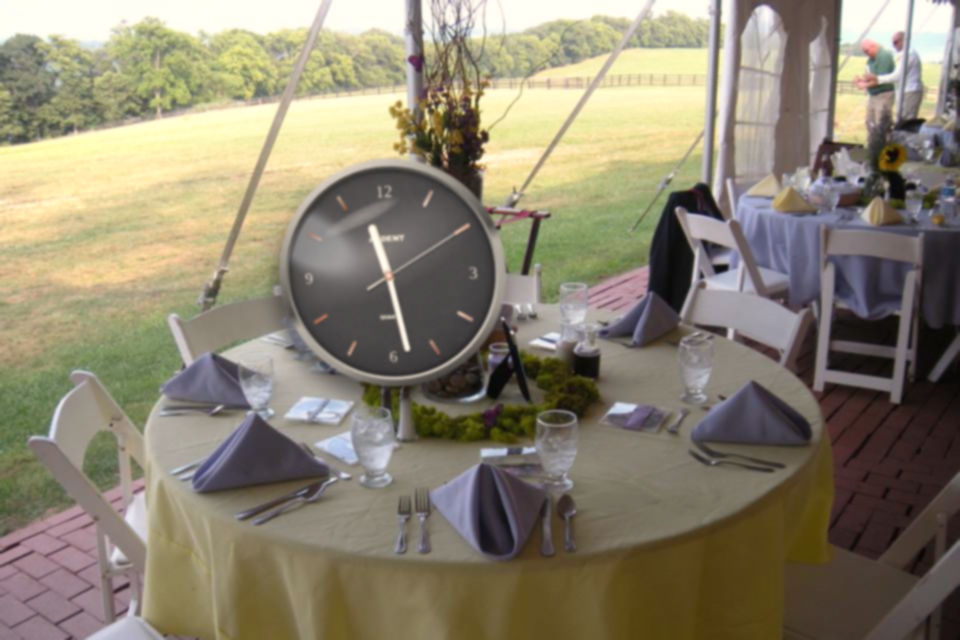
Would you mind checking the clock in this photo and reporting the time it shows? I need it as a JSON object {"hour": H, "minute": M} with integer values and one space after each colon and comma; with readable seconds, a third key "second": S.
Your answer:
{"hour": 11, "minute": 28, "second": 10}
